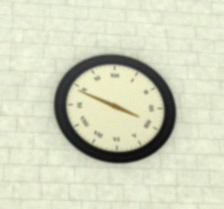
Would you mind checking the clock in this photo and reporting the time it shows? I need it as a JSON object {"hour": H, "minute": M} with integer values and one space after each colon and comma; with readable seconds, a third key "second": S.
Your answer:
{"hour": 3, "minute": 49}
